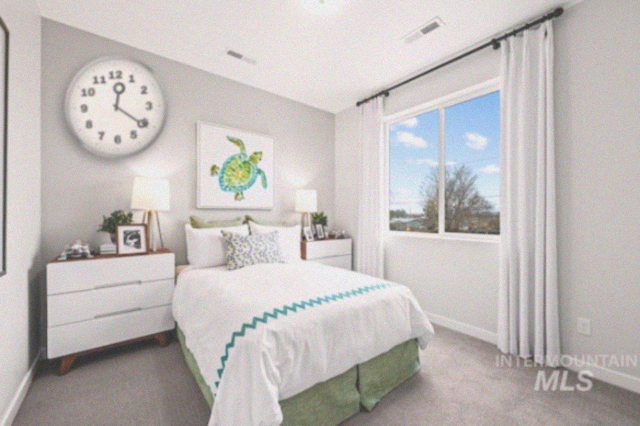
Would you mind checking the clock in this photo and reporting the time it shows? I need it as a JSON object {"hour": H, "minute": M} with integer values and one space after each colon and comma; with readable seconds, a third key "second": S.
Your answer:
{"hour": 12, "minute": 21}
